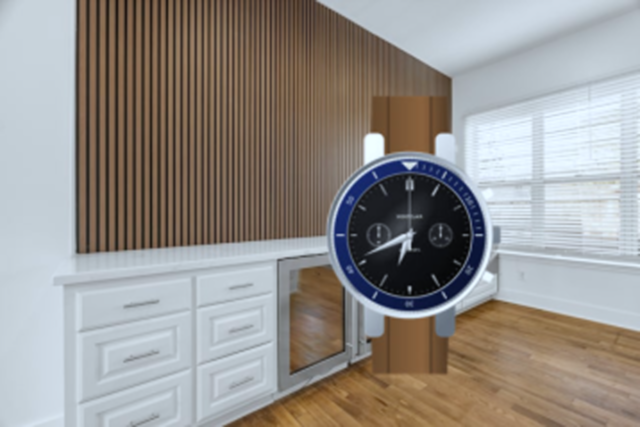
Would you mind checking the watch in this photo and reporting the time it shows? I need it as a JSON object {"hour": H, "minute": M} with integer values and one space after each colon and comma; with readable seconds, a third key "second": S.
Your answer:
{"hour": 6, "minute": 41}
